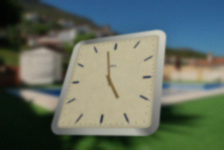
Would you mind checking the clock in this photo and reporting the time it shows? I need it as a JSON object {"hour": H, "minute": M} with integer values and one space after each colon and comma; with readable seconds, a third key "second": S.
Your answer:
{"hour": 4, "minute": 58}
